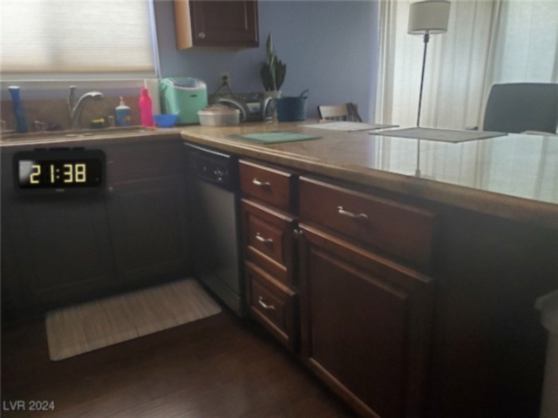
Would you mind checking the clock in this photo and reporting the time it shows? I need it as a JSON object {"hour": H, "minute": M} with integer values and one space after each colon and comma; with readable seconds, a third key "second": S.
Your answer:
{"hour": 21, "minute": 38}
